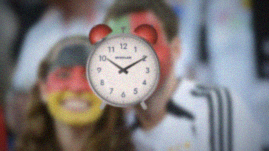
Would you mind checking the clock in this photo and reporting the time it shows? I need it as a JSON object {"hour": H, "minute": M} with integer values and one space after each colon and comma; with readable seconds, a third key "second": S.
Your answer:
{"hour": 10, "minute": 10}
